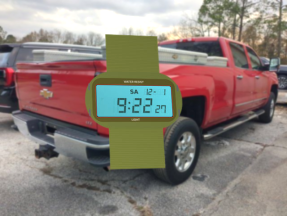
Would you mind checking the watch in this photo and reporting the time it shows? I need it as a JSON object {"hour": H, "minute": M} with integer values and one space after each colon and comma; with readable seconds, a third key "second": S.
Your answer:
{"hour": 9, "minute": 22, "second": 27}
